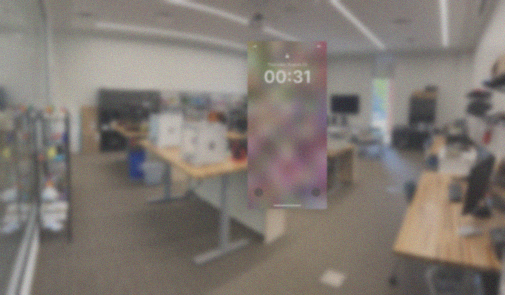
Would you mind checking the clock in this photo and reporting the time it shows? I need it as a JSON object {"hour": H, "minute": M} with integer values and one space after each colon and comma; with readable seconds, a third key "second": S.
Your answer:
{"hour": 0, "minute": 31}
